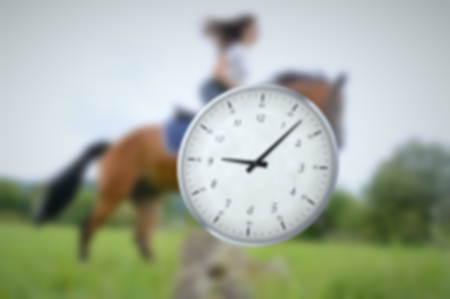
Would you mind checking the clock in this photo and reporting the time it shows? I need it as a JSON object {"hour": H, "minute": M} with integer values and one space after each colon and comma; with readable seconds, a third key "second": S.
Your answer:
{"hour": 9, "minute": 7}
